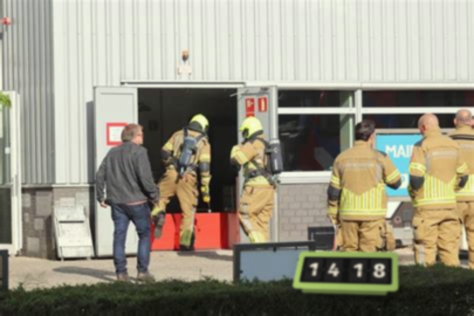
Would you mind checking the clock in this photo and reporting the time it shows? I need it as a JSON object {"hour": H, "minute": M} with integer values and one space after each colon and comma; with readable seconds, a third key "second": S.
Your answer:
{"hour": 14, "minute": 18}
